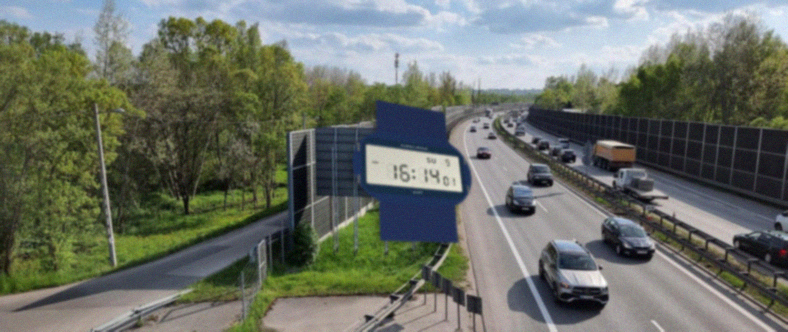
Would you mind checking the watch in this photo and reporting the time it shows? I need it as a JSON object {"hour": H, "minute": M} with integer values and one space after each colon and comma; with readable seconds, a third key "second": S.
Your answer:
{"hour": 16, "minute": 14}
